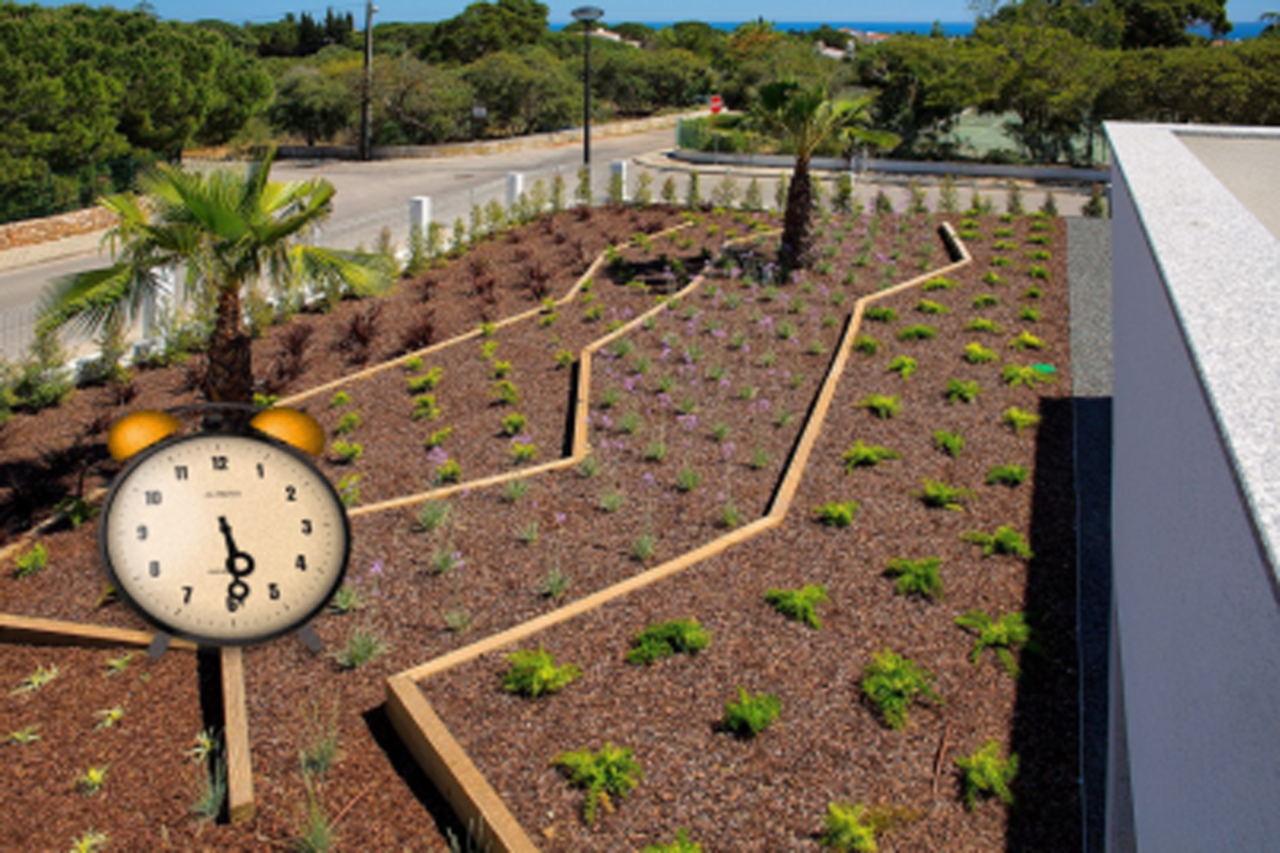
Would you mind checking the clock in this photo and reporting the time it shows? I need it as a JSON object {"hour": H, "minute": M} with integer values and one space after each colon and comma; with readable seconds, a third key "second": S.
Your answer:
{"hour": 5, "minute": 29}
